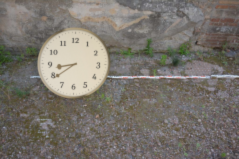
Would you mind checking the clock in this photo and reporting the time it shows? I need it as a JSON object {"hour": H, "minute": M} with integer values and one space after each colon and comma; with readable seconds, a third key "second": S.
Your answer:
{"hour": 8, "minute": 39}
